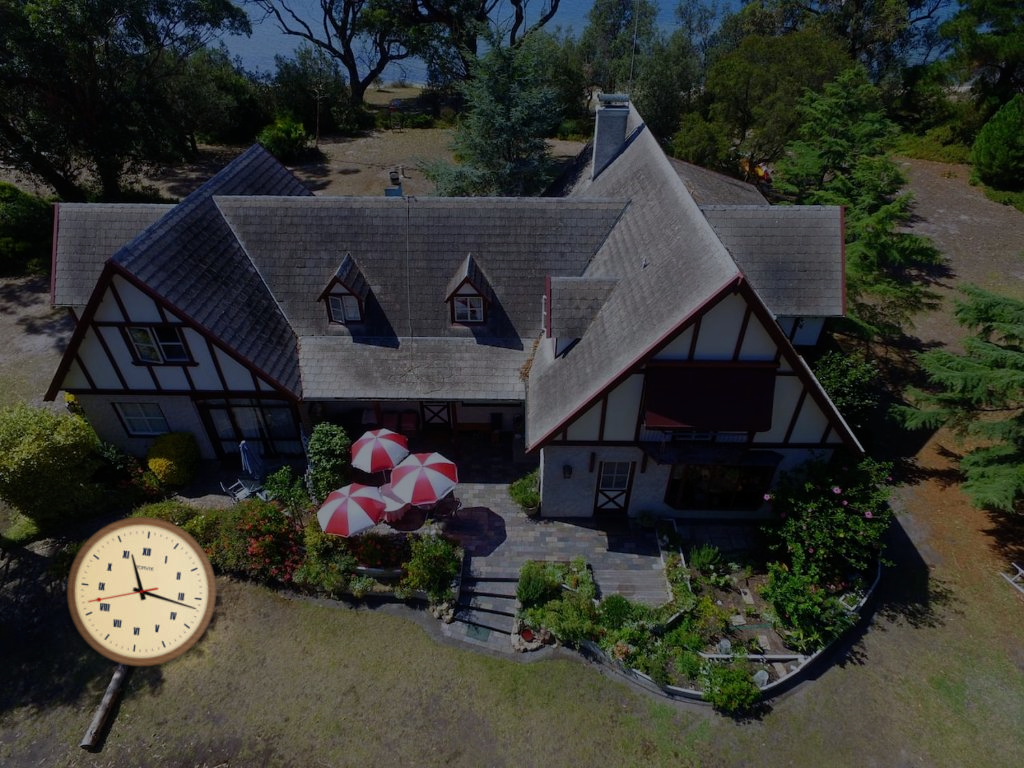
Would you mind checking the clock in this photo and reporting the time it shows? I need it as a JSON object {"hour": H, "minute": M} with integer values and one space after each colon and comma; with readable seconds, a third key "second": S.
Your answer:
{"hour": 11, "minute": 16, "second": 42}
